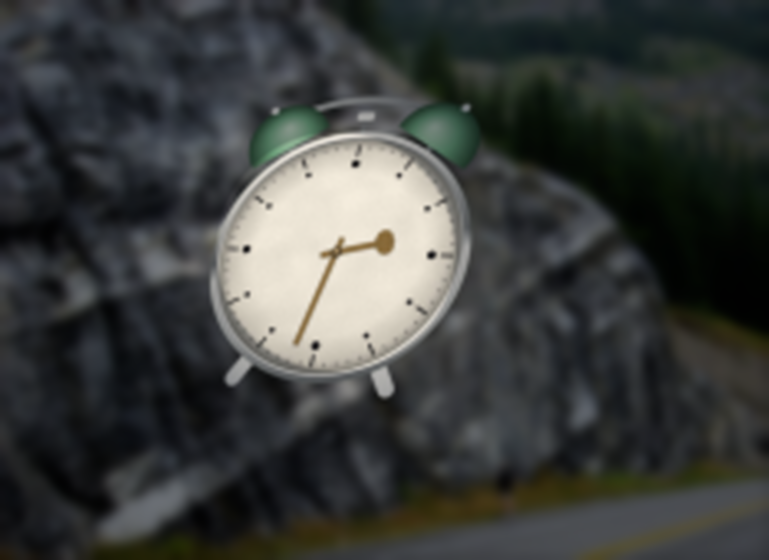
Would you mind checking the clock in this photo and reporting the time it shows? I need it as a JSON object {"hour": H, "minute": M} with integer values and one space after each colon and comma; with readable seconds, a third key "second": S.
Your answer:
{"hour": 2, "minute": 32}
